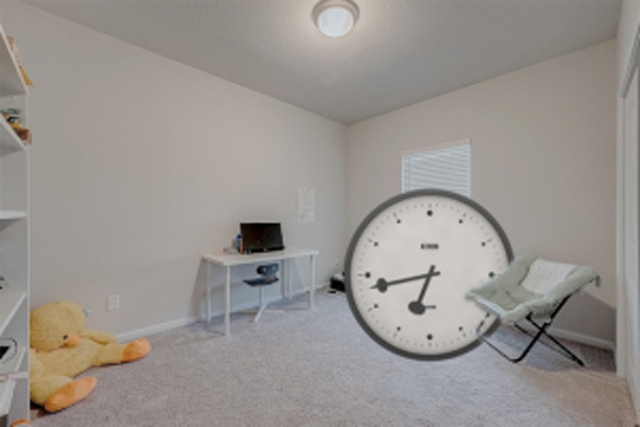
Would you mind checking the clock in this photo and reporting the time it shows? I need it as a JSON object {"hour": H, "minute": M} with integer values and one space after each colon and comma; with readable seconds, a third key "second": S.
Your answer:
{"hour": 6, "minute": 43}
